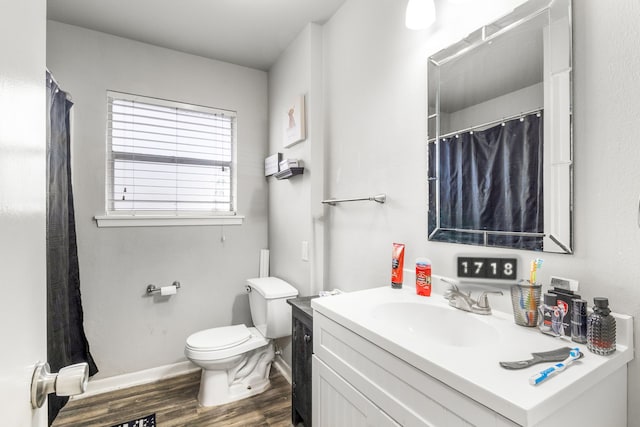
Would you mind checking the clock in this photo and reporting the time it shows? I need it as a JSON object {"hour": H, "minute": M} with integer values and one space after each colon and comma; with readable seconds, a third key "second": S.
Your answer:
{"hour": 17, "minute": 18}
